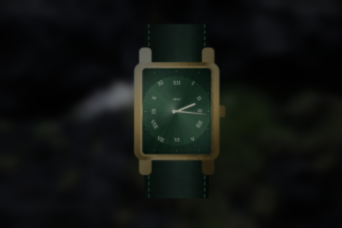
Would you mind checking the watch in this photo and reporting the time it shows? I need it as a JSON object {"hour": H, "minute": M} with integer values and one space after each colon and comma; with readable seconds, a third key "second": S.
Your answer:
{"hour": 2, "minute": 16}
